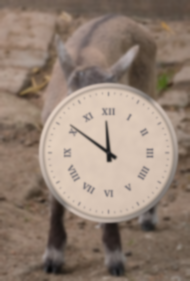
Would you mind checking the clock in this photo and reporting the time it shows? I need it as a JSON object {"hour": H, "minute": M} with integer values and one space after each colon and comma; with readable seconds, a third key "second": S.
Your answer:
{"hour": 11, "minute": 51}
